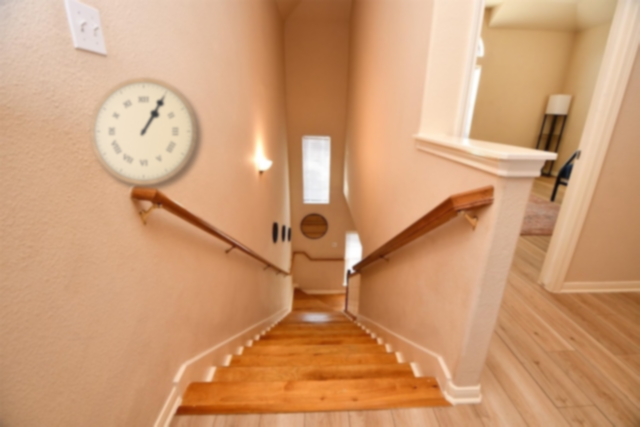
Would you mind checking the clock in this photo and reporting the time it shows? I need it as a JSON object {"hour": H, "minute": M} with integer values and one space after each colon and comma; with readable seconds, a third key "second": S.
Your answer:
{"hour": 1, "minute": 5}
